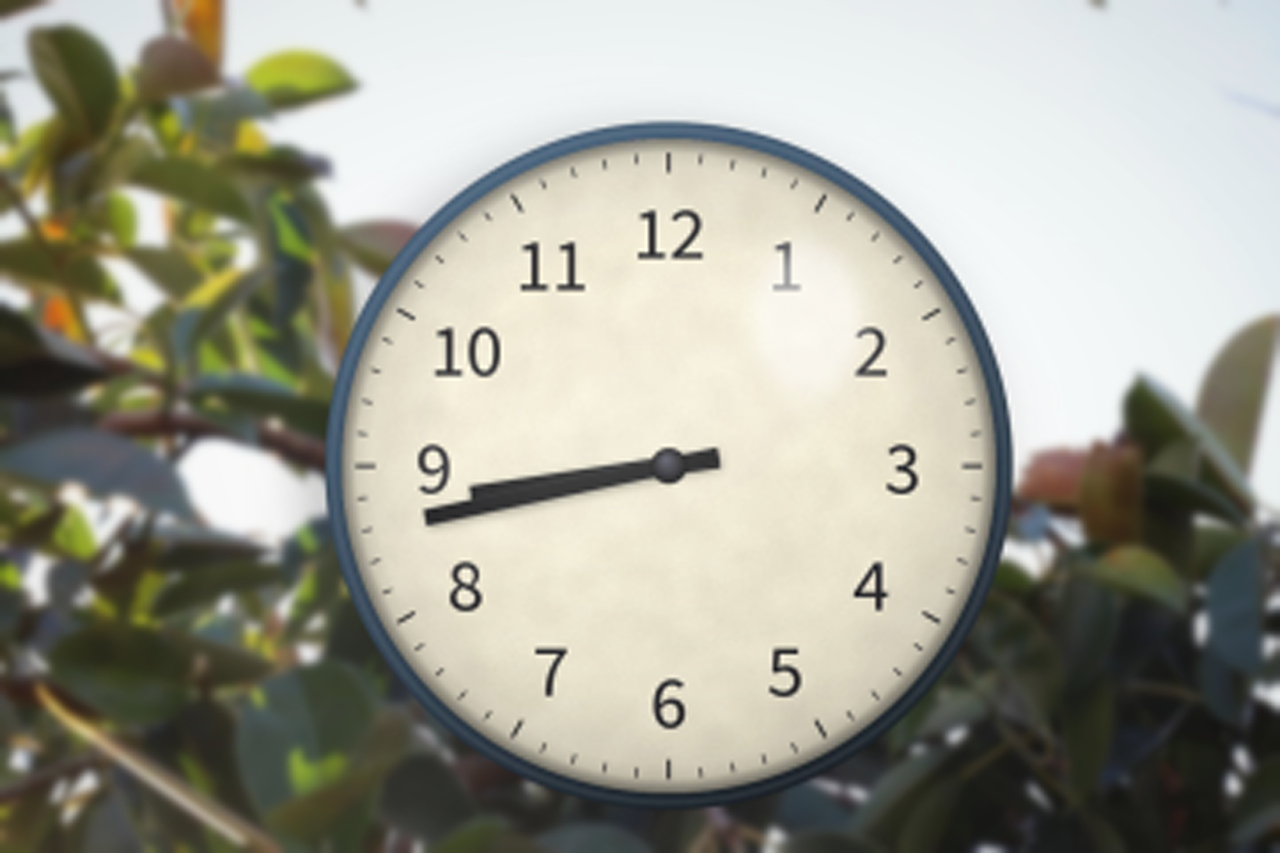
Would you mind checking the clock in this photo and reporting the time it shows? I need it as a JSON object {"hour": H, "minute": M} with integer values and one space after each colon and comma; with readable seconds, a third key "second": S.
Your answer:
{"hour": 8, "minute": 43}
